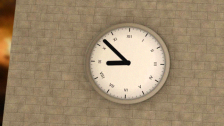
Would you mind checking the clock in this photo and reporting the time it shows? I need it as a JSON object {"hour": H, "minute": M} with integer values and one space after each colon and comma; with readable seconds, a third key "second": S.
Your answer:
{"hour": 8, "minute": 52}
